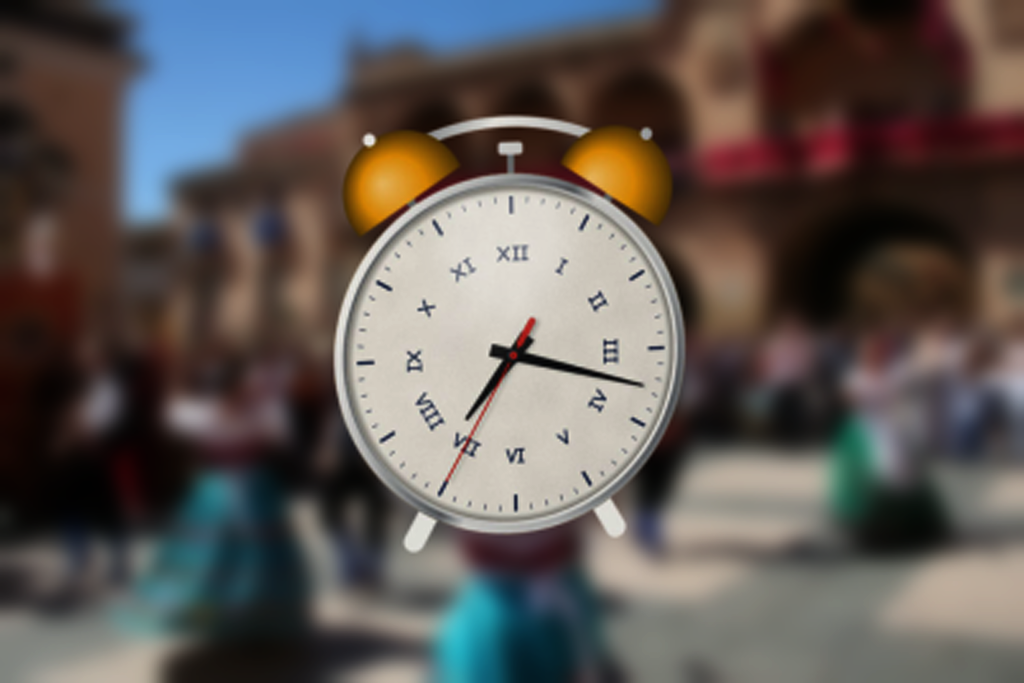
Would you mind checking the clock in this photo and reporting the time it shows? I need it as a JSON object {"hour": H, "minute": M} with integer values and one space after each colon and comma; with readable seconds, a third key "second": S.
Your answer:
{"hour": 7, "minute": 17, "second": 35}
